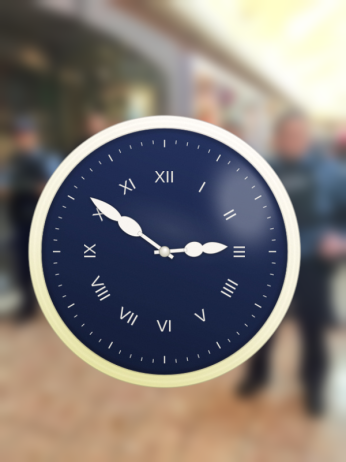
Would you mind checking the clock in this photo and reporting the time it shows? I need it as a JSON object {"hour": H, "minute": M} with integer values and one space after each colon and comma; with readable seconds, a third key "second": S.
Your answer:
{"hour": 2, "minute": 51}
